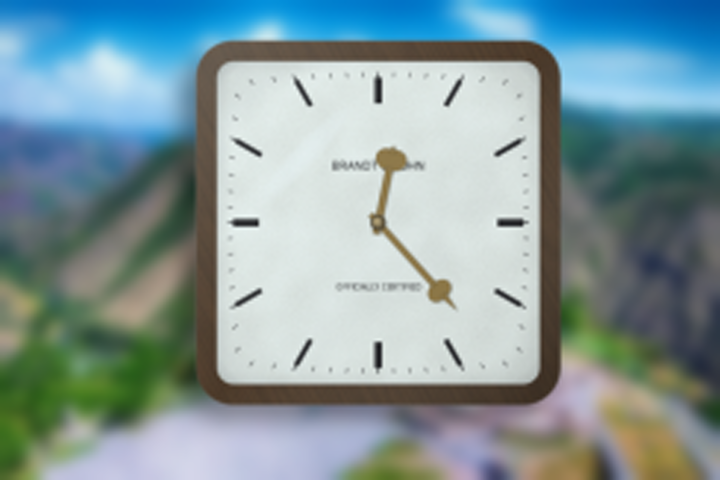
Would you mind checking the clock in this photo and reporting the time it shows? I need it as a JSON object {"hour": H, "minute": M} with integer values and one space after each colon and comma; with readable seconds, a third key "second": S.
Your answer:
{"hour": 12, "minute": 23}
